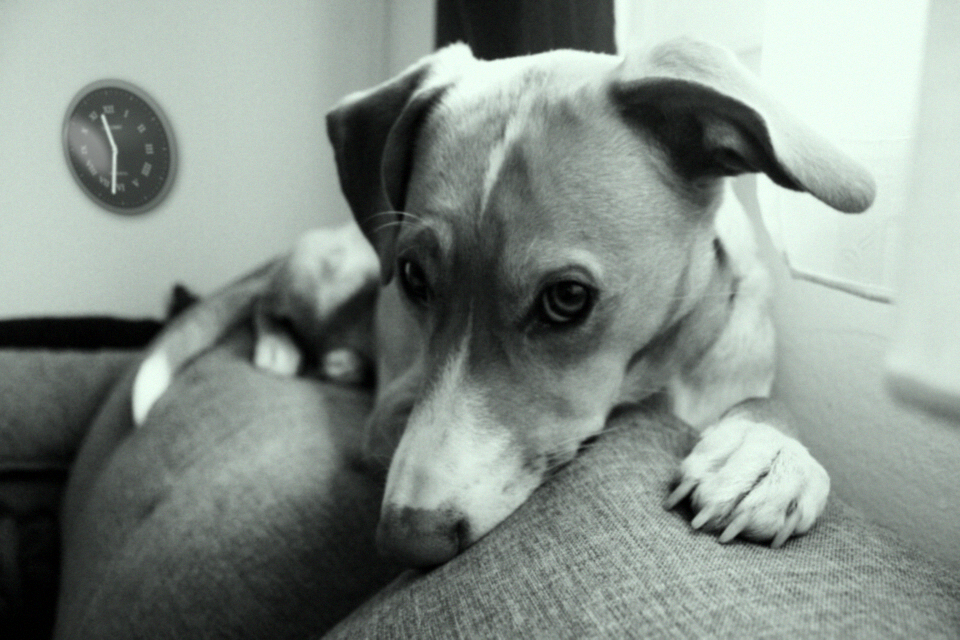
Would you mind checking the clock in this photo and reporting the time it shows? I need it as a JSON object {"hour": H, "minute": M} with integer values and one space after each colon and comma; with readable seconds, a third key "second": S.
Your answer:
{"hour": 11, "minute": 32}
